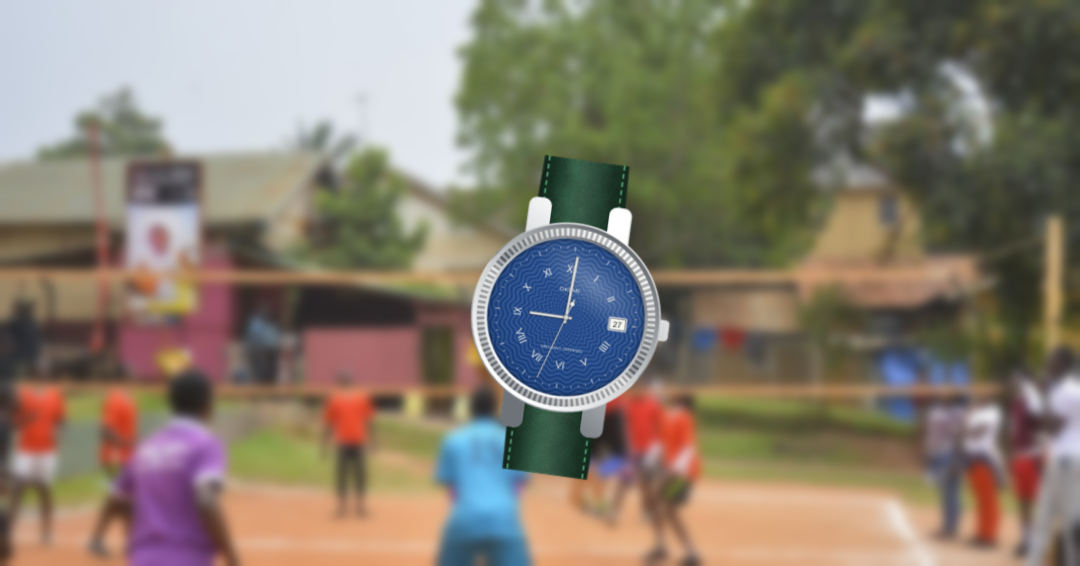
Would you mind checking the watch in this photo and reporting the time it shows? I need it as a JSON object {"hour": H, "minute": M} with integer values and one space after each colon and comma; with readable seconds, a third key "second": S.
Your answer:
{"hour": 9, "minute": 0, "second": 33}
